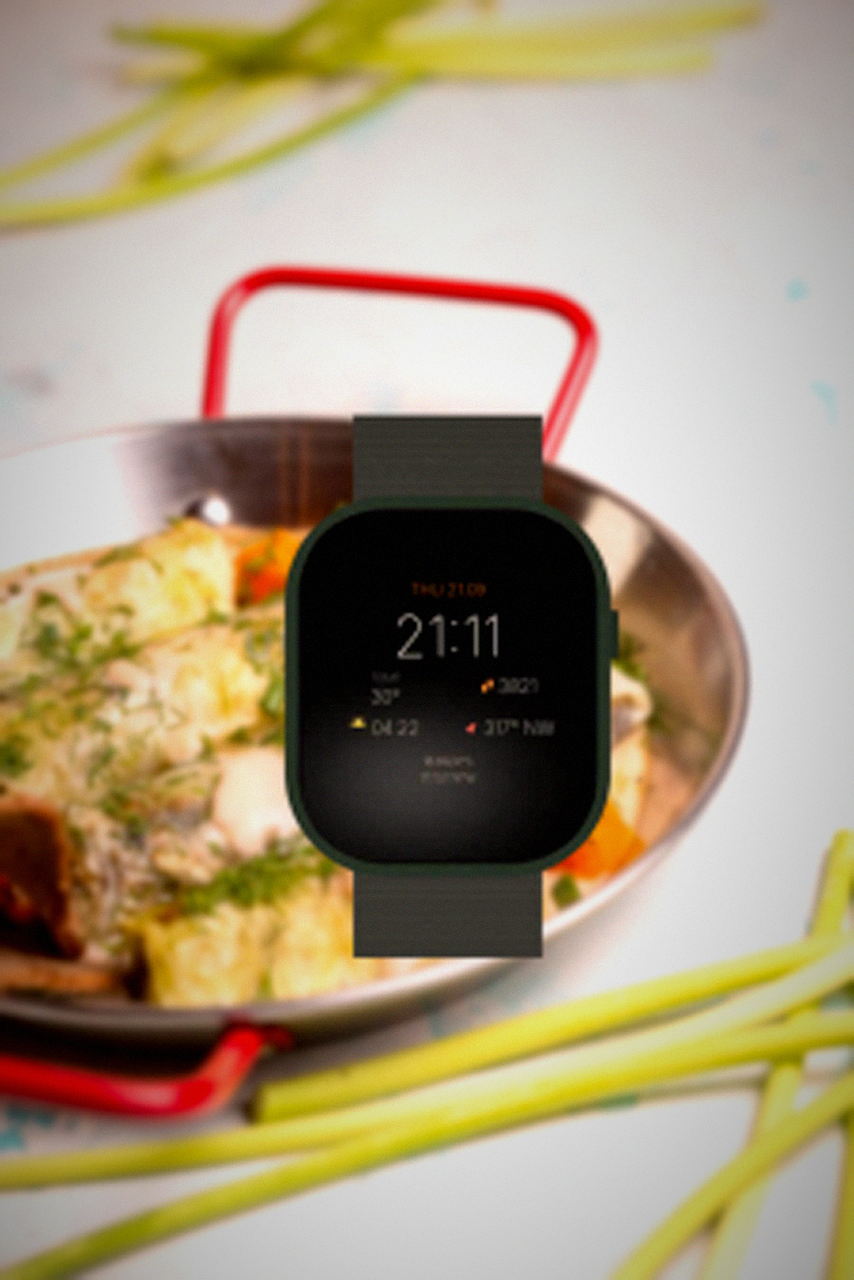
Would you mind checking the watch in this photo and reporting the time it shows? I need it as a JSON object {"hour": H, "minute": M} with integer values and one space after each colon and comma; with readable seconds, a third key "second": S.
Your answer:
{"hour": 21, "minute": 11}
